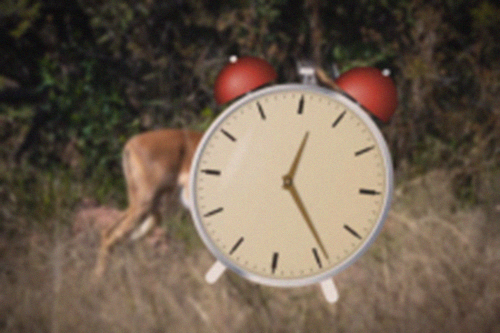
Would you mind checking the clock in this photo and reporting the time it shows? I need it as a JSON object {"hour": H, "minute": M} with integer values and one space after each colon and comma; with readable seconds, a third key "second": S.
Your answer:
{"hour": 12, "minute": 24}
